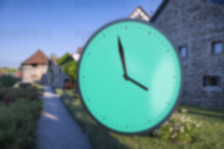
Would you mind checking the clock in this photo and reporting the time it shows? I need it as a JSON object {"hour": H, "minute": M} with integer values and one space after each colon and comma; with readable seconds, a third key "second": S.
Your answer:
{"hour": 3, "minute": 58}
